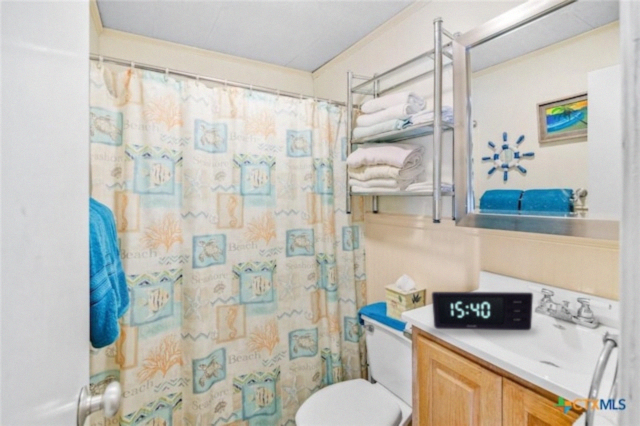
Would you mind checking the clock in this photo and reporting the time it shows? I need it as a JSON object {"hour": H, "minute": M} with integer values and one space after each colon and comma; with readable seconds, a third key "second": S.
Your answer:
{"hour": 15, "minute": 40}
